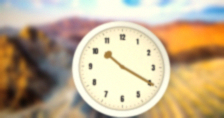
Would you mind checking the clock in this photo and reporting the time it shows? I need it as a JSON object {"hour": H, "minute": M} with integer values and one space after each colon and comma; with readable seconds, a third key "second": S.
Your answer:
{"hour": 10, "minute": 20}
